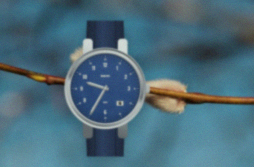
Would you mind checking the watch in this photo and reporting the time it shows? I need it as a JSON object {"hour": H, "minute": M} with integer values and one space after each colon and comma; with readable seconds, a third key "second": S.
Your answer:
{"hour": 9, "minute": 35}
